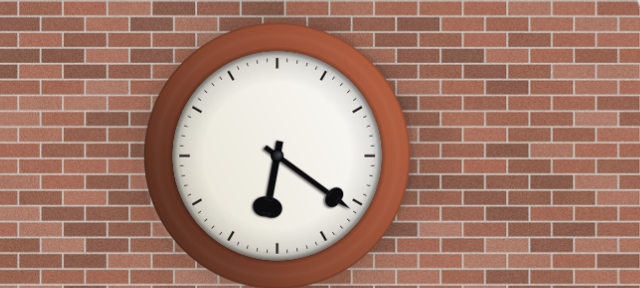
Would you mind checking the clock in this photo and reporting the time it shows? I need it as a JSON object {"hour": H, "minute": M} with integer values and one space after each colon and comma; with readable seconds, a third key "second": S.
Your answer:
{"hour": 6, "minute": 21}
